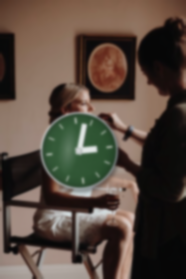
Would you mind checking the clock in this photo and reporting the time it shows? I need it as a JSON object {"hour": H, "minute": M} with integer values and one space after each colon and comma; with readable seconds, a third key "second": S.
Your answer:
{"hour": 3, "minute": 3}
